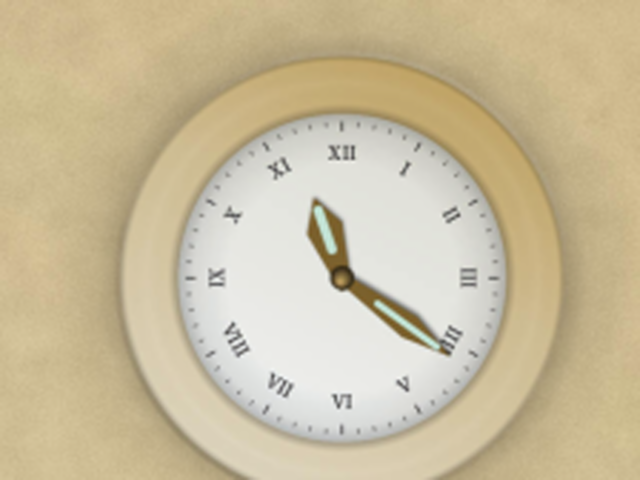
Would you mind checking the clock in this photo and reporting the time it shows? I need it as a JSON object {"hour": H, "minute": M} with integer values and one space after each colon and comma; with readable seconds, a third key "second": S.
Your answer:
{"hour": 11, "minute": 21}
